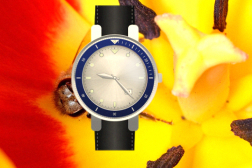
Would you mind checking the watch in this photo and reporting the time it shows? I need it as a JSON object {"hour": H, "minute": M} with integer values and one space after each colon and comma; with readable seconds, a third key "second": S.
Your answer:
{"hour": 9, "minute": 23}
